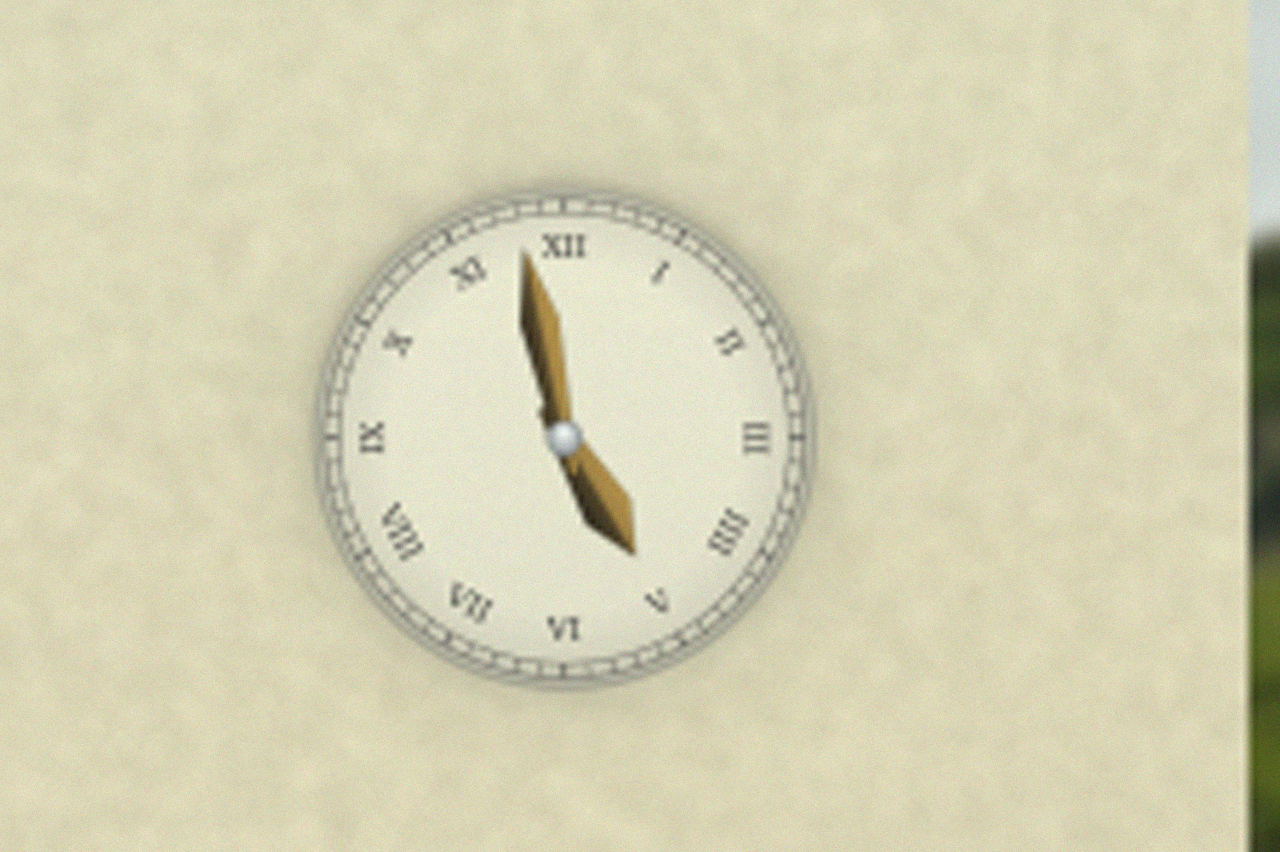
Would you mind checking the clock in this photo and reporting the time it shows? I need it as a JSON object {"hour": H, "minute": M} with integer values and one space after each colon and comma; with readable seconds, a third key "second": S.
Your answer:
{"hour": 4, "minute": 58}
